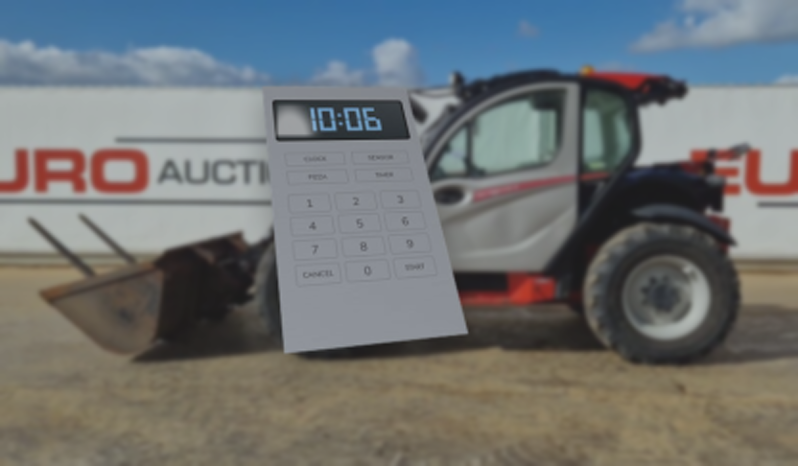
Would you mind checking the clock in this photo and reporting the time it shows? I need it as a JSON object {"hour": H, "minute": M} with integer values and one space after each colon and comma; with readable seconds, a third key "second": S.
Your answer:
{"hour": 10, "minute": 6}
